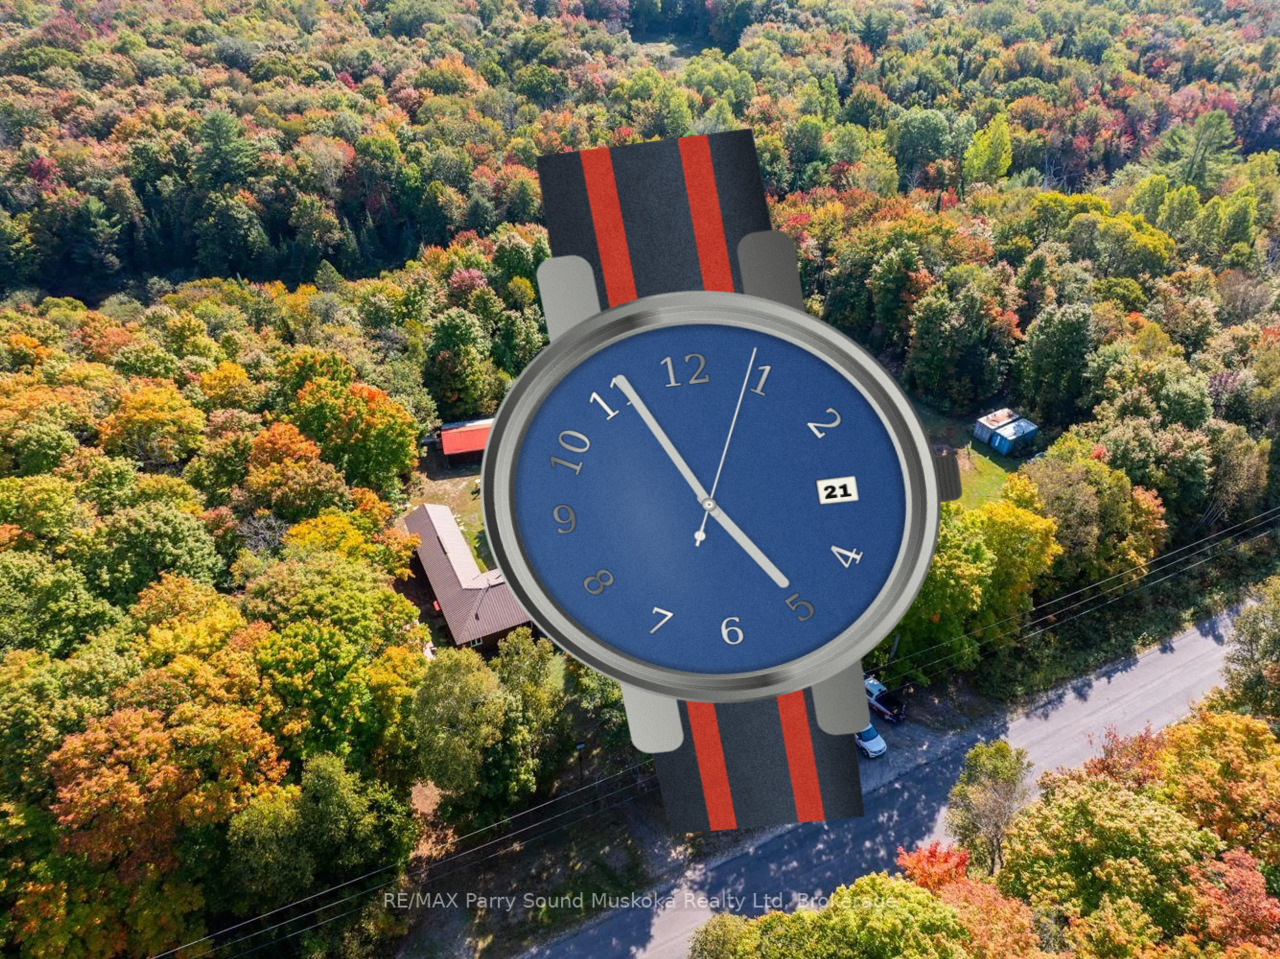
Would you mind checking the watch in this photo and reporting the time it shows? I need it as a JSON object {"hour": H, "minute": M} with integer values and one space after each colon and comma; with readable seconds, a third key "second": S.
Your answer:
{"hour": 4, "minute": 56, "second": 4}
